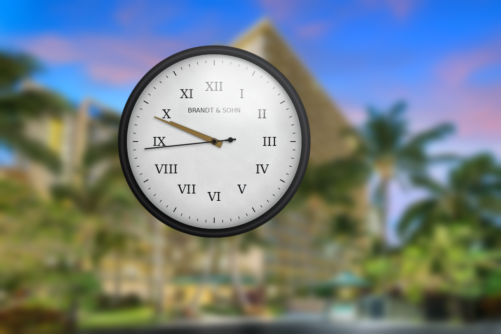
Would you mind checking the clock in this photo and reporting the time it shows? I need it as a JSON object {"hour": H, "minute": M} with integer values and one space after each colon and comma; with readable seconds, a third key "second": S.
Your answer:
{"hour": 9, "minute": 48, "second": 44}
